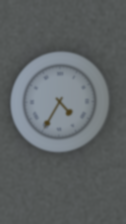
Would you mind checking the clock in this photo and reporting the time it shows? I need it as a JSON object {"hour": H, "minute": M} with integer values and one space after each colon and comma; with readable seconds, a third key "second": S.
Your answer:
{"hour": 4, "minute": 35}
